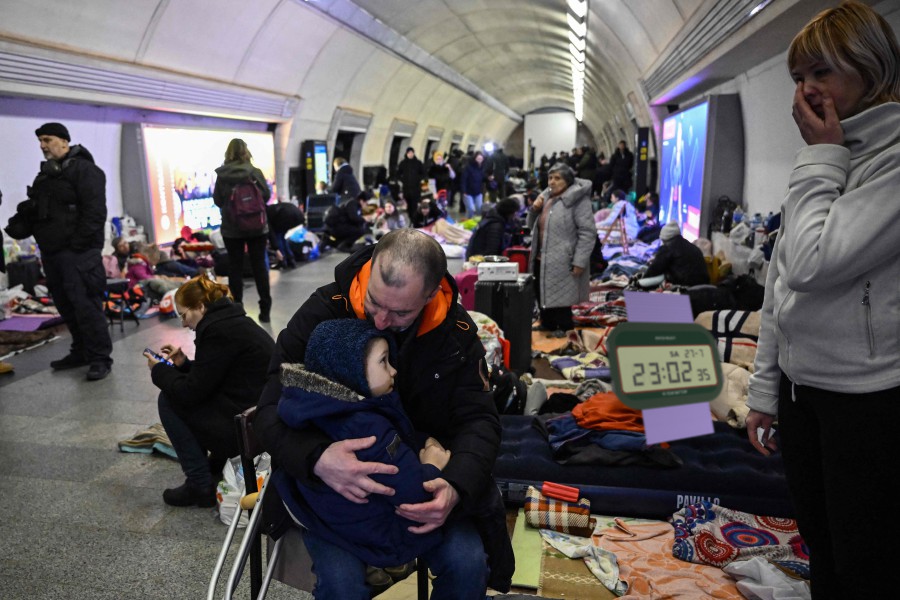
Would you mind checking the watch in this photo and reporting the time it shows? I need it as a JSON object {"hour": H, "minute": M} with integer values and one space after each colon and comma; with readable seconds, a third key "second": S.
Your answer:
{"hour": 23, "minute": 2, "second": 35}
